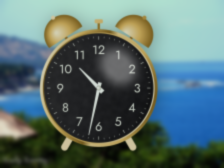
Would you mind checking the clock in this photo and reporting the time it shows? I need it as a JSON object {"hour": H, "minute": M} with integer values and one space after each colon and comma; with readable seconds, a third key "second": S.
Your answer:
{"hour": 10, "minute": 32}
